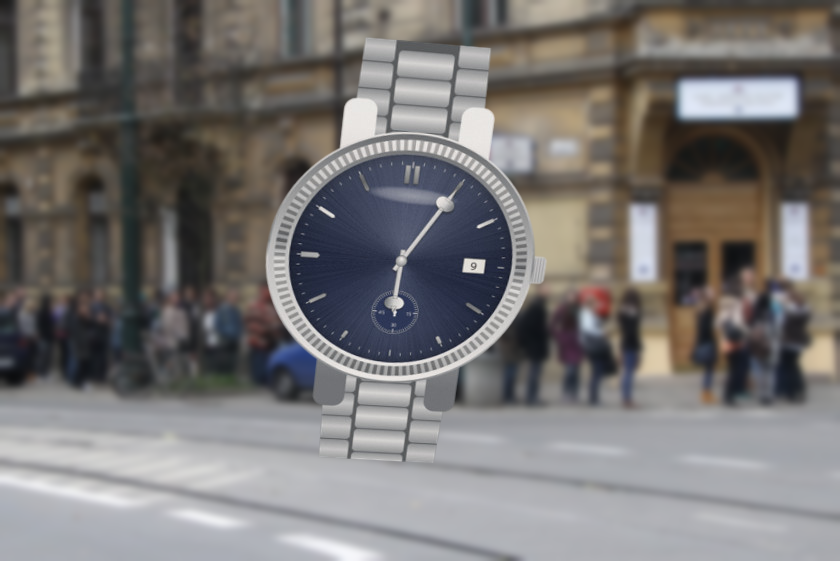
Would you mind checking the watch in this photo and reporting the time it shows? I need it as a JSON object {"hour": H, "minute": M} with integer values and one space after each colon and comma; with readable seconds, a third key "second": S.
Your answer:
{"hour": 6, "minute": 5}
